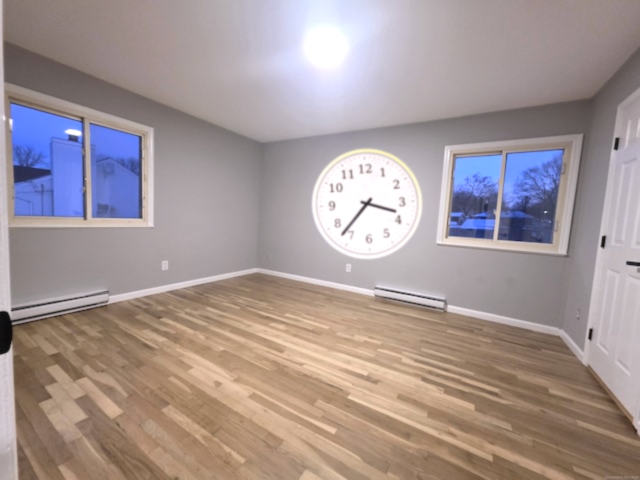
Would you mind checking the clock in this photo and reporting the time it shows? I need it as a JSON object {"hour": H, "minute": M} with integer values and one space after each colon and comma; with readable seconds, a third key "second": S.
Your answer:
{"hour": 3, "minute": 37}
